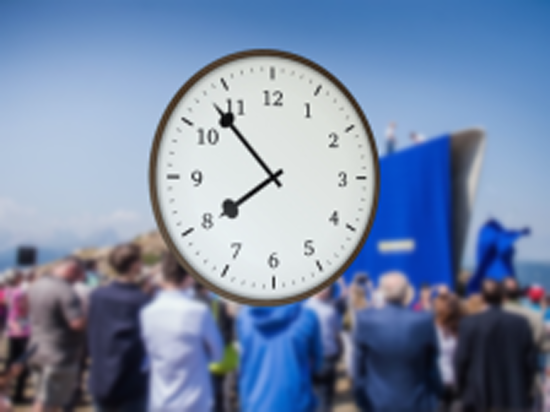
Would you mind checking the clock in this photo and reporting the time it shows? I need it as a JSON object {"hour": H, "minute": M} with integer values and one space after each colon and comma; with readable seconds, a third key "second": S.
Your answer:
{"hour": 7, "minute": 53}
